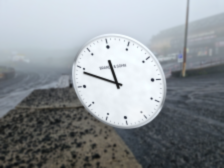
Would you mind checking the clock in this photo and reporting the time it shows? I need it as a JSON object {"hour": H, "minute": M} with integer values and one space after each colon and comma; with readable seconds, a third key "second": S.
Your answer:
{"hour": 11, "minute": 49}
